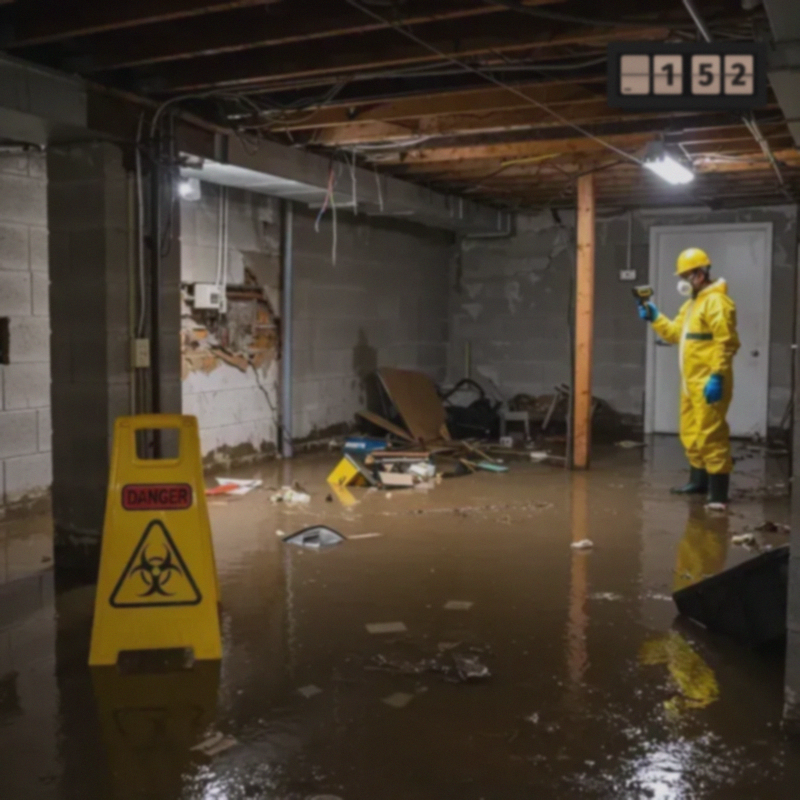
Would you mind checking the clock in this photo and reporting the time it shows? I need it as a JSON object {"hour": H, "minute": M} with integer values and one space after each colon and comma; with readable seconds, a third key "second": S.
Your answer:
{"hour": 1, "minute": 52}
